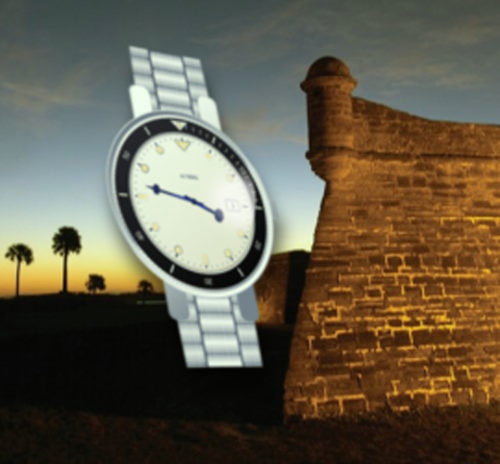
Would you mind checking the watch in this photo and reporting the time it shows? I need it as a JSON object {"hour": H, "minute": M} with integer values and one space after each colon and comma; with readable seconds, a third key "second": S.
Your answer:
{"hour": 3, "minute": 47}
